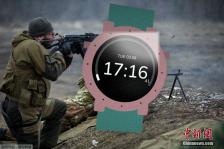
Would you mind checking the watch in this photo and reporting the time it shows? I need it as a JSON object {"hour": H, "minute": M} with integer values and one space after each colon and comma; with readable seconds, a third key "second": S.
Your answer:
{"hour": 17, "minute": 16}
